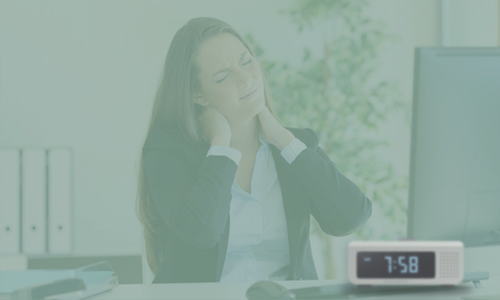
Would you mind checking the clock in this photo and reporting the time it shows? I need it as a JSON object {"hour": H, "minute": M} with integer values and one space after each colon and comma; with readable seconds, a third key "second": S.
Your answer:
{"hour": 7, "minute": 58}
